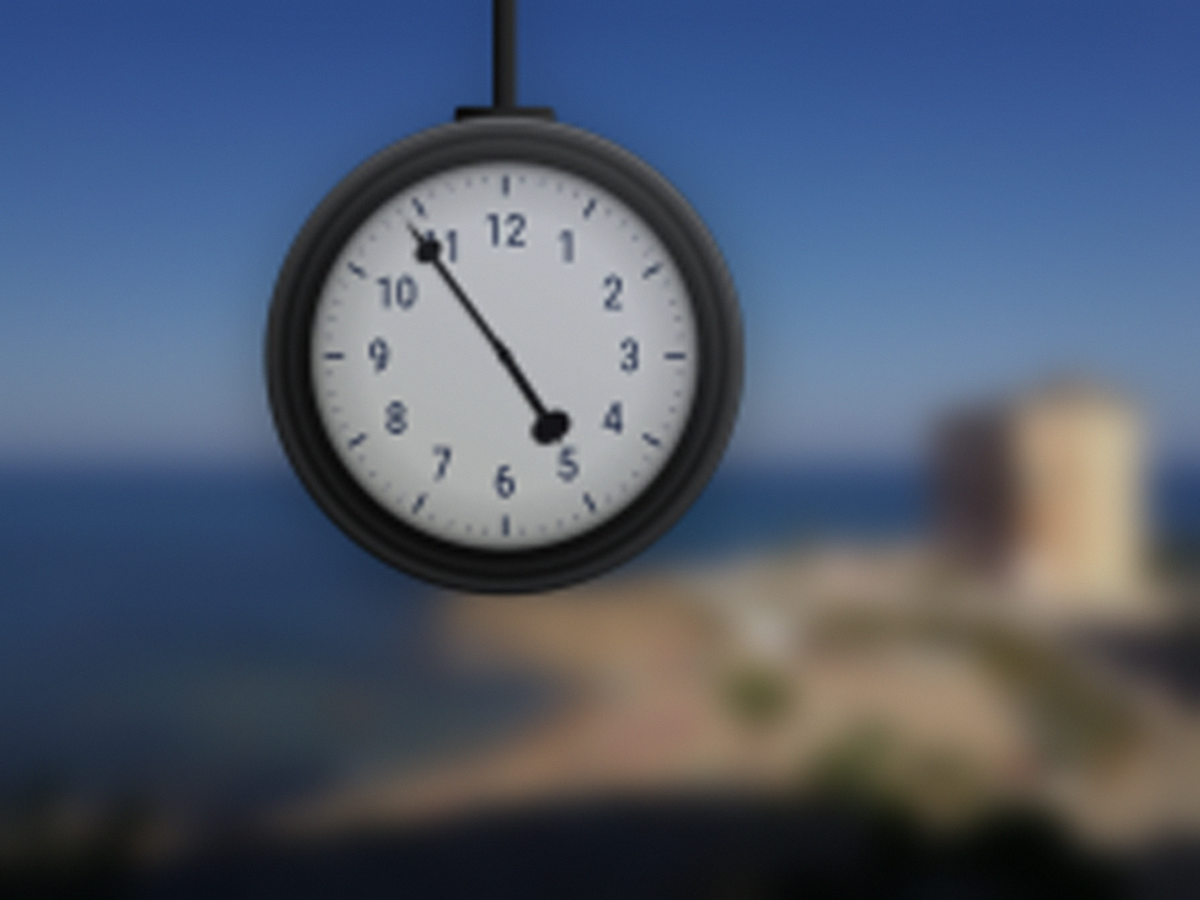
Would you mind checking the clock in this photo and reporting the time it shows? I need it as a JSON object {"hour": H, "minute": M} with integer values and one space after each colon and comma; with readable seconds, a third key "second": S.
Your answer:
{"hour": 4, "minute": 54}
